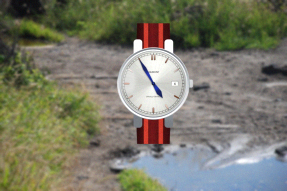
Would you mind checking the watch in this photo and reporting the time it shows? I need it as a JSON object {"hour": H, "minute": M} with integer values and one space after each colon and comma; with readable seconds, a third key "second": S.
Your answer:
{"hour": 4, "minute": 55}
